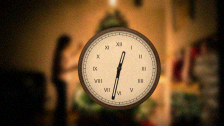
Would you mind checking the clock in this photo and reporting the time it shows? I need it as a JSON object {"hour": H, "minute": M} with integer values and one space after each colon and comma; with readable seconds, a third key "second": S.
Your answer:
{"hour": 12, "minute": 32}
